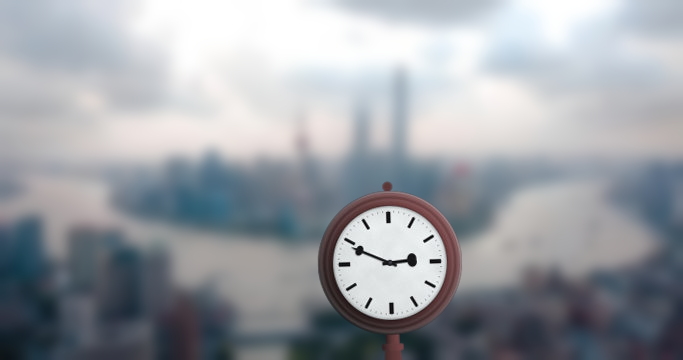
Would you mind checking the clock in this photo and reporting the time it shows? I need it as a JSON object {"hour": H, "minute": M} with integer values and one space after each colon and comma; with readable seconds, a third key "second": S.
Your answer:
{"hour": 2, "minute": 49}
